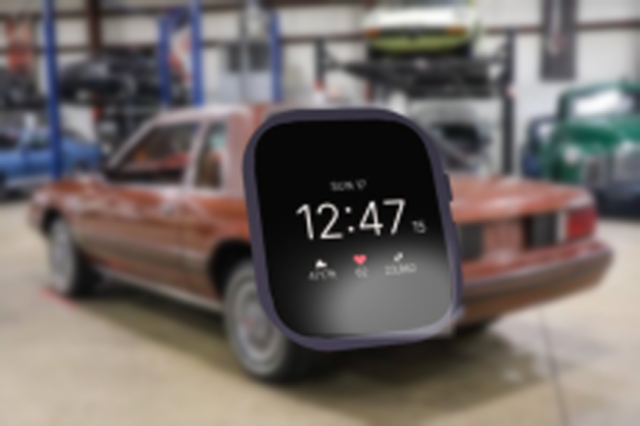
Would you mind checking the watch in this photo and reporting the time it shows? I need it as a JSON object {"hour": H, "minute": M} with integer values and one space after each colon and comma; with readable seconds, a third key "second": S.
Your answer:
{"hour": 12, "minute": 47}
